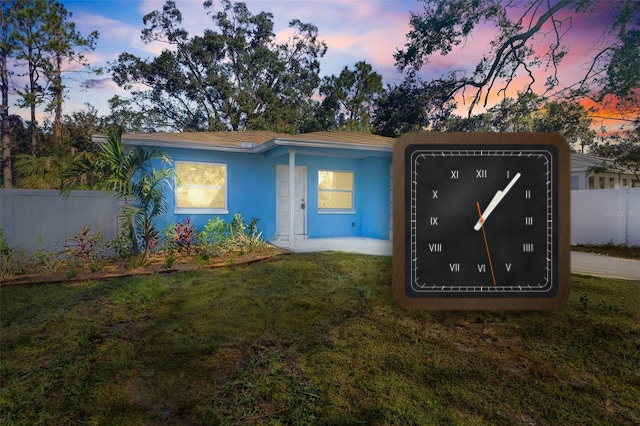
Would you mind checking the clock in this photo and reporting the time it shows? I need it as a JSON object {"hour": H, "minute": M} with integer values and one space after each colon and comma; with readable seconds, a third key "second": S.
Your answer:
{"hour": 1, "minute": 6, "second": 28}
